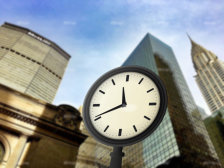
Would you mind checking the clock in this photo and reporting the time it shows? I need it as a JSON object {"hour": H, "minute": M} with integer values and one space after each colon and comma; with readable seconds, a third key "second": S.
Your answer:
{"hour": 11, "minute": 41}
